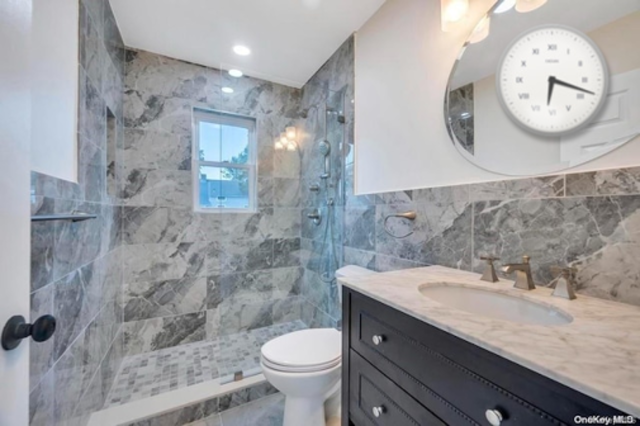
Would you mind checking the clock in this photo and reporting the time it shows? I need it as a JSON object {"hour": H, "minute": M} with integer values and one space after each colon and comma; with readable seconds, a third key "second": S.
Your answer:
{"hour": 6, "minute": 18}
